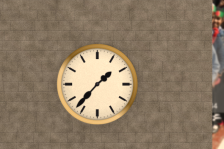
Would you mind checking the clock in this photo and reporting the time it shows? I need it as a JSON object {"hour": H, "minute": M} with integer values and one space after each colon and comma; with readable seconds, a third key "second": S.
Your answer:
{"hour": 1, "minute": 37}
